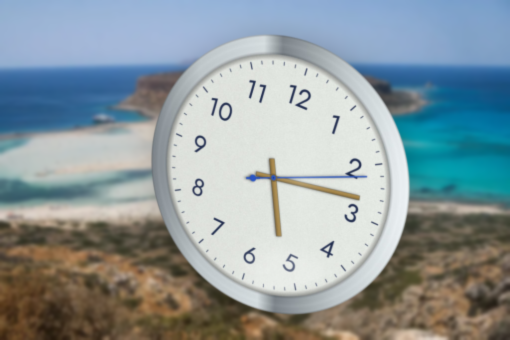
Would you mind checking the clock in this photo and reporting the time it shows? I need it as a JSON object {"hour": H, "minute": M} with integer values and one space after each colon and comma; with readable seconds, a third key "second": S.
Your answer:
{"hour": 5, "minute": 13, "second": 11}
